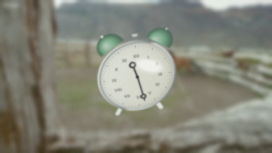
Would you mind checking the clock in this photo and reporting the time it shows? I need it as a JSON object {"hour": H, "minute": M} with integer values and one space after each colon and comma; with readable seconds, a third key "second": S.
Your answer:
{"hour": 11, "minute": 28}
